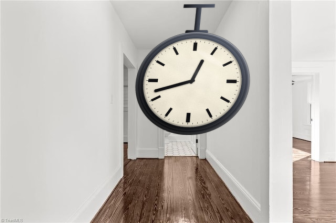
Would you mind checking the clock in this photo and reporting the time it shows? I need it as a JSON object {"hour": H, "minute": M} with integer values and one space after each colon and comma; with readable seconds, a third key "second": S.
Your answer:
{"hour": 12, "minute": 42}
